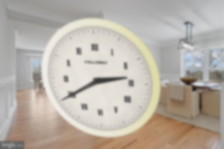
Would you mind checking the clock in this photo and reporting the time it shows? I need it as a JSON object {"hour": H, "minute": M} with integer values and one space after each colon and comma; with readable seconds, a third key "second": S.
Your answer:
{"hour": 2, "minute": 40}
